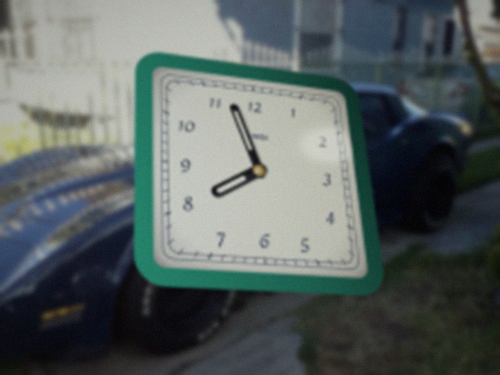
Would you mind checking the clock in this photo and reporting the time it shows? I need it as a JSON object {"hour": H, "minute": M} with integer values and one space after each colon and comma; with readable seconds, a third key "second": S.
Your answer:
{"hour": 7, "minute": 57}
